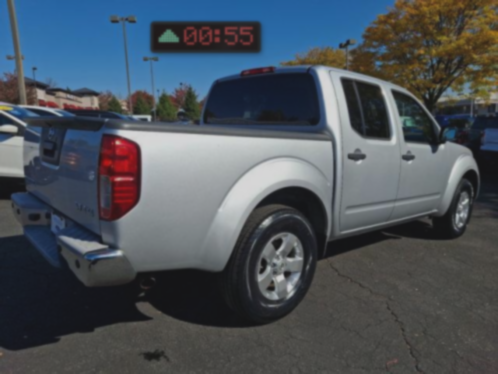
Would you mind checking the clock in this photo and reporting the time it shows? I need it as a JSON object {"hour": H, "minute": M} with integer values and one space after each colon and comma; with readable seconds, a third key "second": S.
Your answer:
{"hour": 0, "minute": 55}
